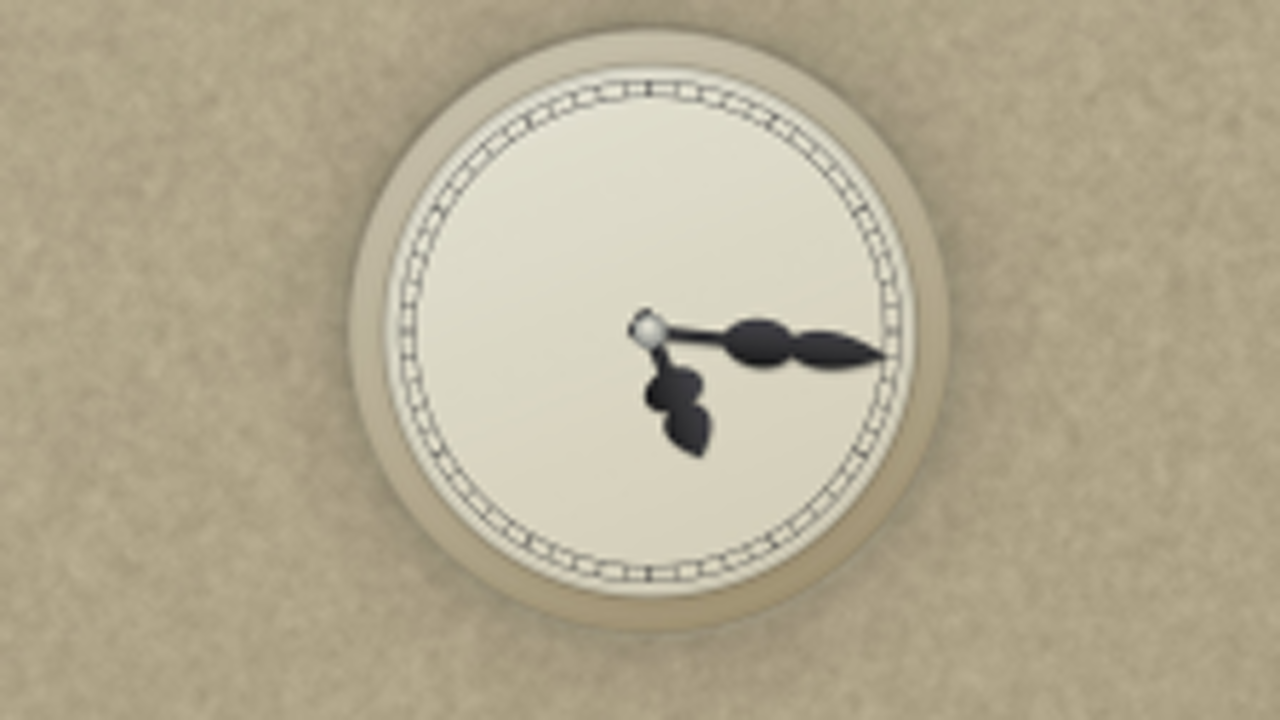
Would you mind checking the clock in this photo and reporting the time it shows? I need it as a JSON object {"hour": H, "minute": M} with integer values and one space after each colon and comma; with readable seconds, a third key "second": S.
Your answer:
{"hour": 5, "minute": 16}
